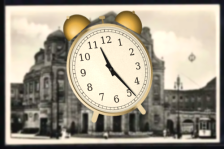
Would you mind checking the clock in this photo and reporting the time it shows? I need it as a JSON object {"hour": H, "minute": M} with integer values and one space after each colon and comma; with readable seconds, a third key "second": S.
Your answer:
{"hour": 11, "minute": 24}
